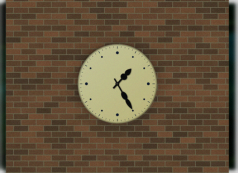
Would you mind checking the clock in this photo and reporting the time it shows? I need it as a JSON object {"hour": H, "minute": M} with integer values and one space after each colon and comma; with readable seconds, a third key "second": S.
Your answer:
{"hour": 1, "minute": 25}
